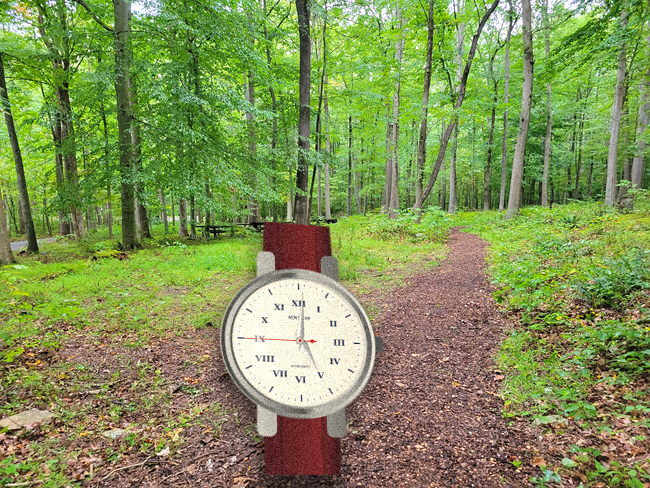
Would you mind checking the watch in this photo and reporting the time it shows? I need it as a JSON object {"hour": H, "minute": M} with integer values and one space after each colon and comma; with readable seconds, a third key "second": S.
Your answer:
{"hour": 5, "minute": 0, "second": 45}
